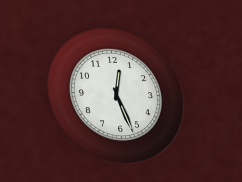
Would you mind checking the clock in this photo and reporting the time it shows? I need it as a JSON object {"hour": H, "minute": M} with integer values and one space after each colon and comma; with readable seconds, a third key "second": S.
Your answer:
{"hour": 12, "minute": 27}
